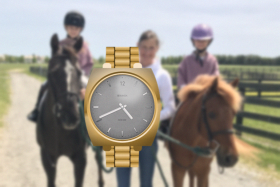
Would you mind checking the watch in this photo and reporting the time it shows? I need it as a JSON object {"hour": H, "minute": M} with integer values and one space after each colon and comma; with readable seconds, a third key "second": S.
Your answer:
{"hour": 4, "minute": 41}
